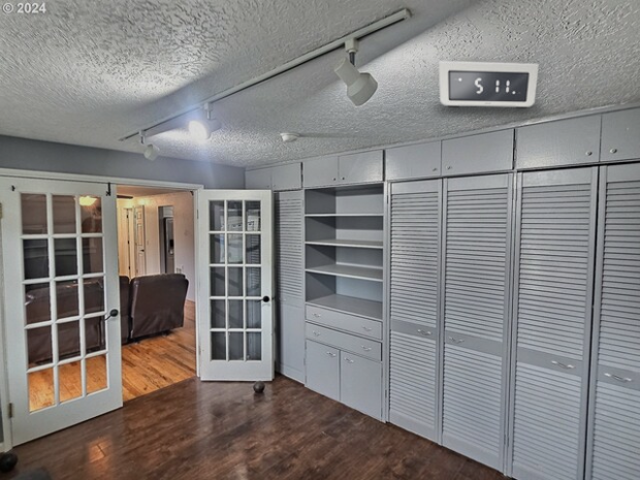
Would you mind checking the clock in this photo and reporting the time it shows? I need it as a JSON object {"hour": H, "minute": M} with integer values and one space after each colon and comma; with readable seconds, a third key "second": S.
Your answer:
{"hour": 5, "minute": 11}
